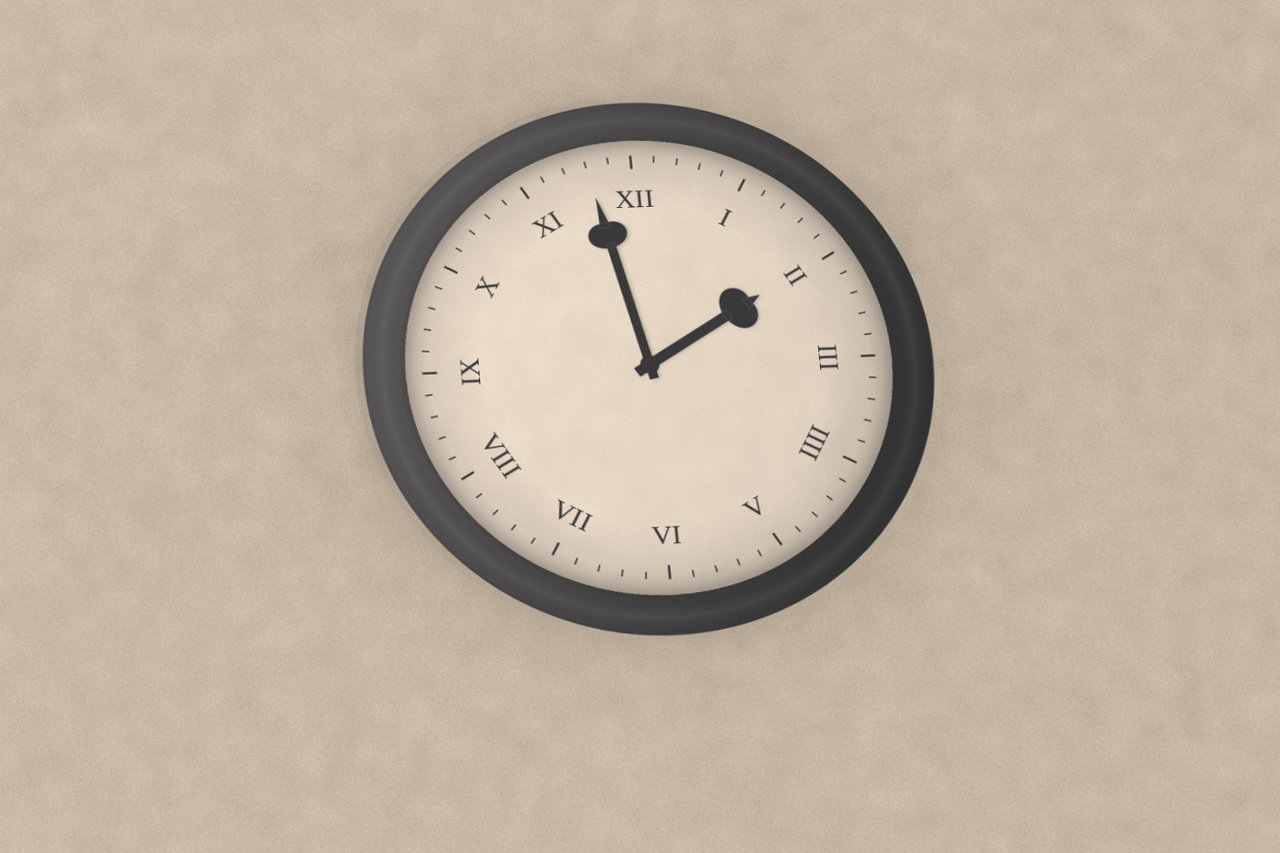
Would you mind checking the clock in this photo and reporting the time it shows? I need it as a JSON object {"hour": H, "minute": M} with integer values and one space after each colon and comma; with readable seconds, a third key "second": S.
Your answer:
{"hour": 1, "minute": 58}
